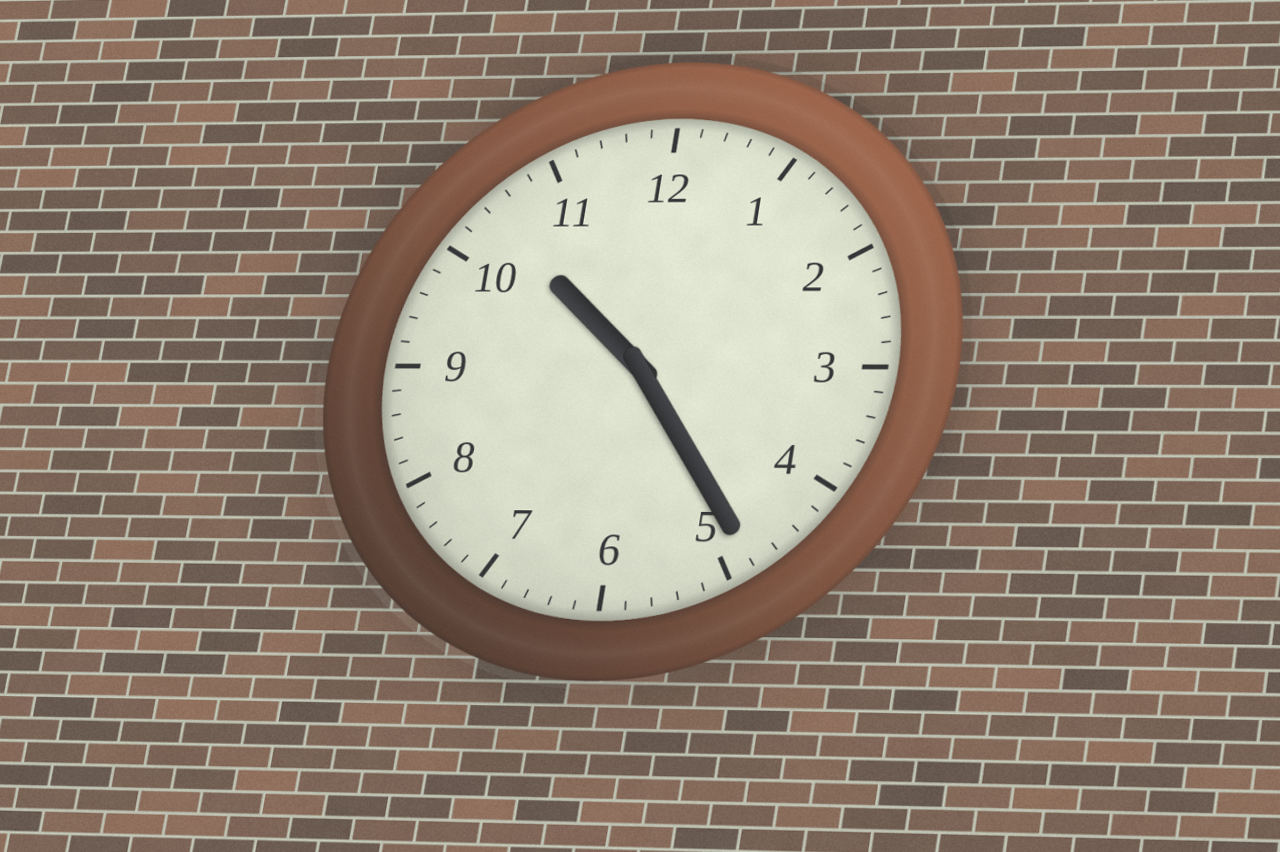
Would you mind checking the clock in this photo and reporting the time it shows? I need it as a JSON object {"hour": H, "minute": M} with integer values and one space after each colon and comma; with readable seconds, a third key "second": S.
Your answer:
{"hour": 10, "minute": 24}
